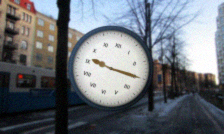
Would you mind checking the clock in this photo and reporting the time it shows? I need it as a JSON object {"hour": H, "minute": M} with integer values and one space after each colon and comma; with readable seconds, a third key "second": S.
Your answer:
{"hour": 9, "minute": 15}
